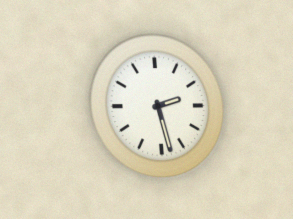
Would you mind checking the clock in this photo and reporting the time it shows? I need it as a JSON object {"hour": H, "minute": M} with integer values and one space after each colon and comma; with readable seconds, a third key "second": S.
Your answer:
{"hour": 2, "minute": 28}
